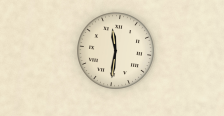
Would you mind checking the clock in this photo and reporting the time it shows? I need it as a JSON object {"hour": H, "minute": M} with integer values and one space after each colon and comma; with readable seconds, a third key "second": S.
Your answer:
{"hour": 11, "minute": 30}
